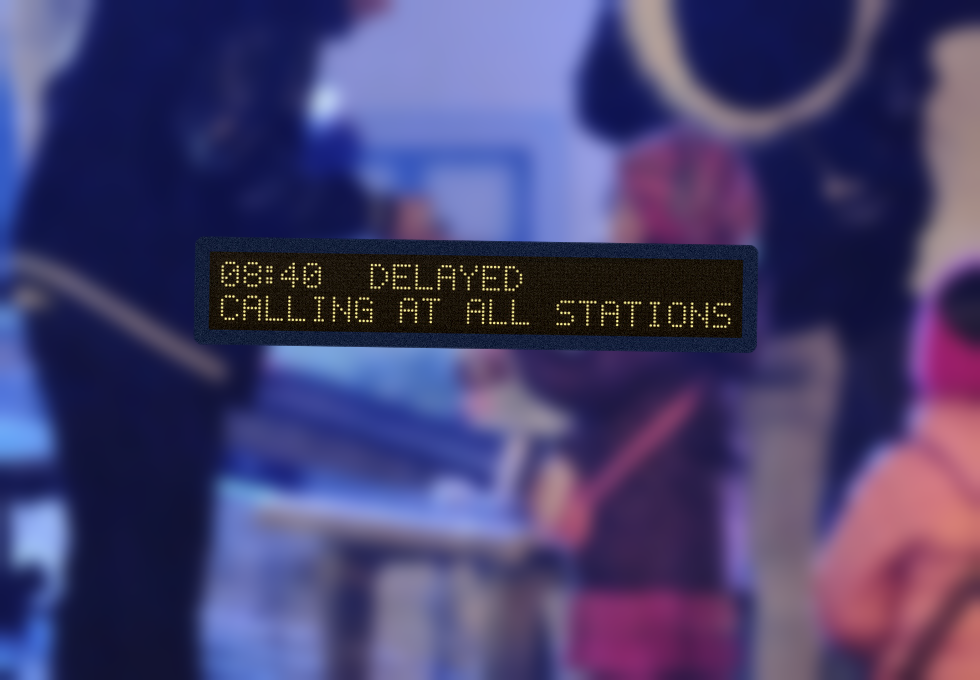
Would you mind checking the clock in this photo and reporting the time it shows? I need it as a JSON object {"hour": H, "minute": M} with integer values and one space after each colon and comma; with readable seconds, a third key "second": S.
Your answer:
{"hour": 8, "minute": 40}
